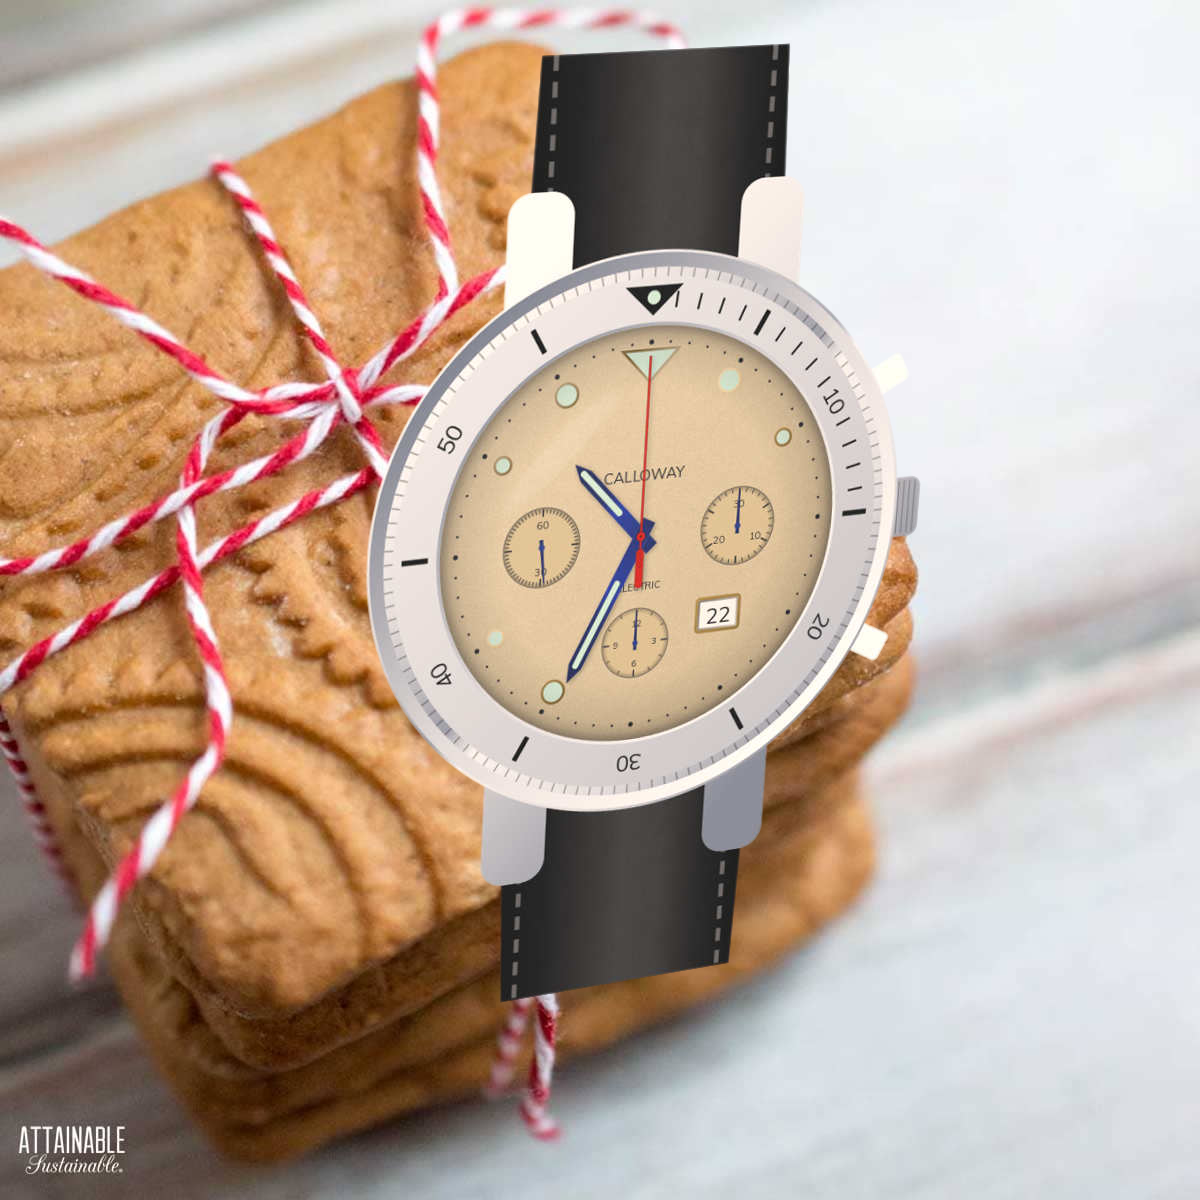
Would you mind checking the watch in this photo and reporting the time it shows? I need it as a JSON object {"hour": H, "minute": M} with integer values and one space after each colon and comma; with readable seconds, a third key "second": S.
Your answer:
{"hour": 10, "minute": 34, "second": 29}
